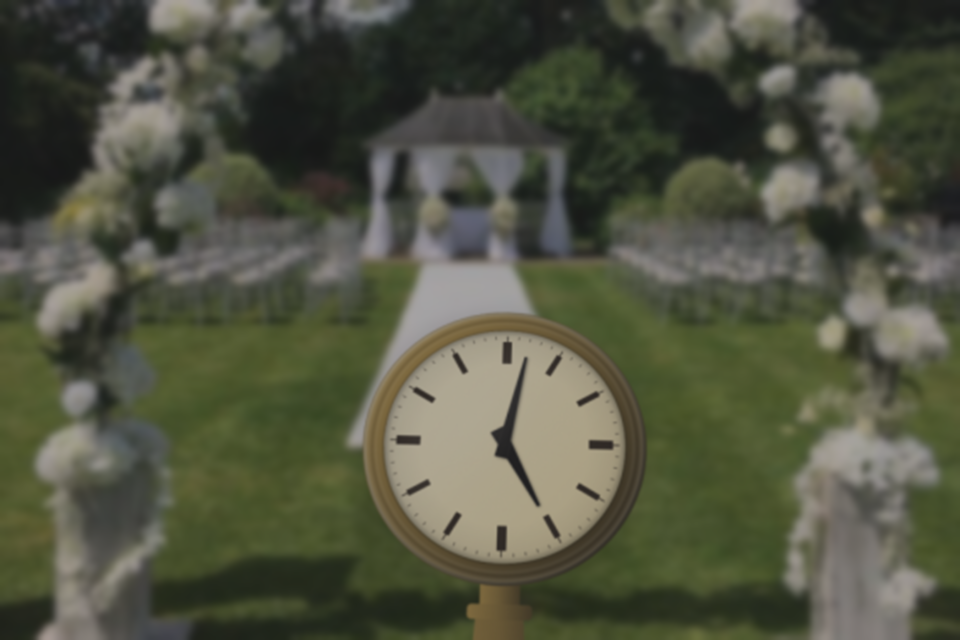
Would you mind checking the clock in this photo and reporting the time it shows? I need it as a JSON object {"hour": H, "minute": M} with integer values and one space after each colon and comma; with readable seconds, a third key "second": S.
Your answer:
{"hour": 5, "minute": 2}
